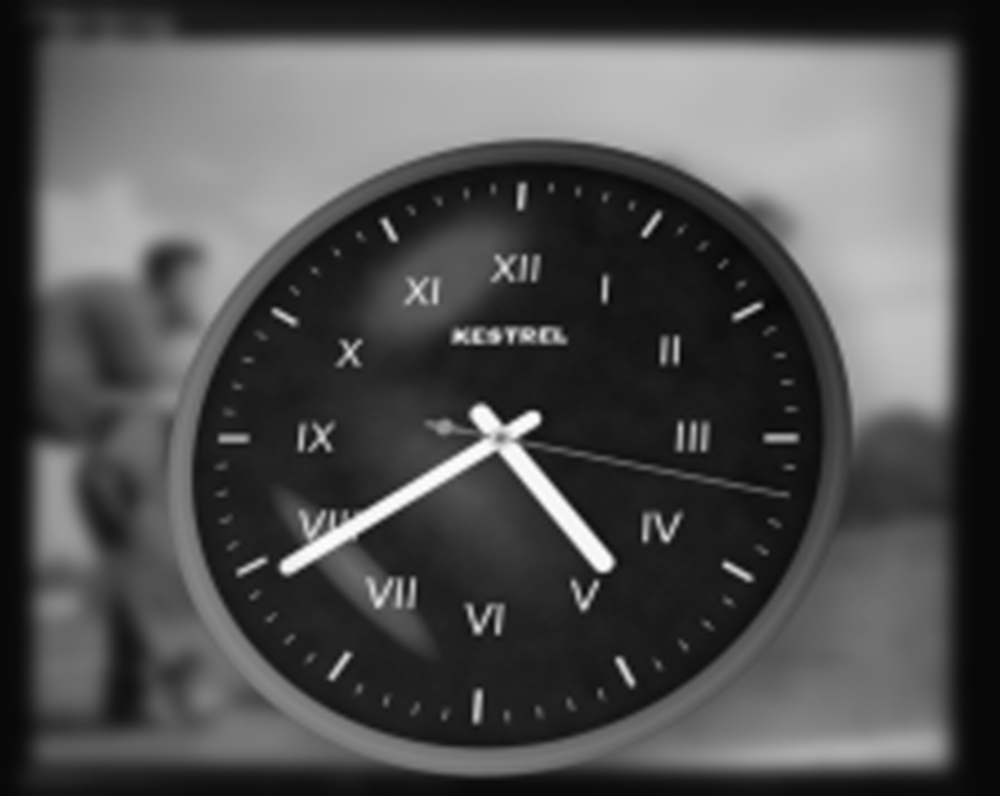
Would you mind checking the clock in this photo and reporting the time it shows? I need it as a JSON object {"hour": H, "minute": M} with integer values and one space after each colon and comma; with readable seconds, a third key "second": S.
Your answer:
{"hour": 4, "minute": 39, "second": 17}
